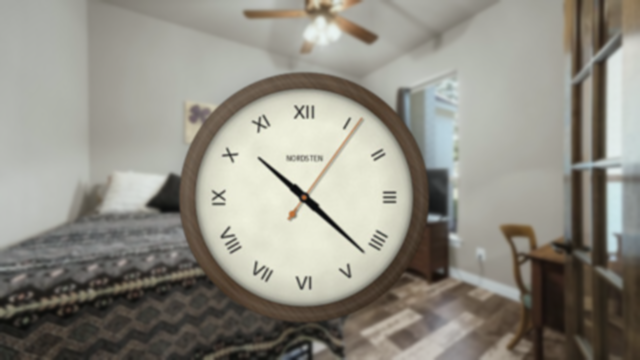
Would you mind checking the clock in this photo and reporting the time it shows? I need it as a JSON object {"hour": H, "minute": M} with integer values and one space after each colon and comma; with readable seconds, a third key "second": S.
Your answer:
{"hour": 10, "minute": 22, "second": 6}
